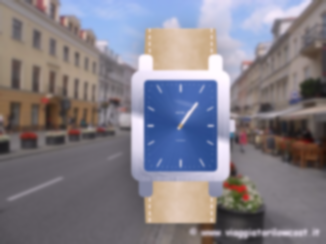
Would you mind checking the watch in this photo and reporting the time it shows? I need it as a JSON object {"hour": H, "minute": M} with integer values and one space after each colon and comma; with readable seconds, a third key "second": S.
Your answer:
{"hour": 1, "minute": 6}
